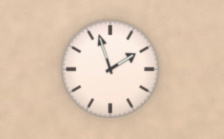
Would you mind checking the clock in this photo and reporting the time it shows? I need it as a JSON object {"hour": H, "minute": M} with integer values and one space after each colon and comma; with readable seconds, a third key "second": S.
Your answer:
{"hour": 1, "minute": 57}
